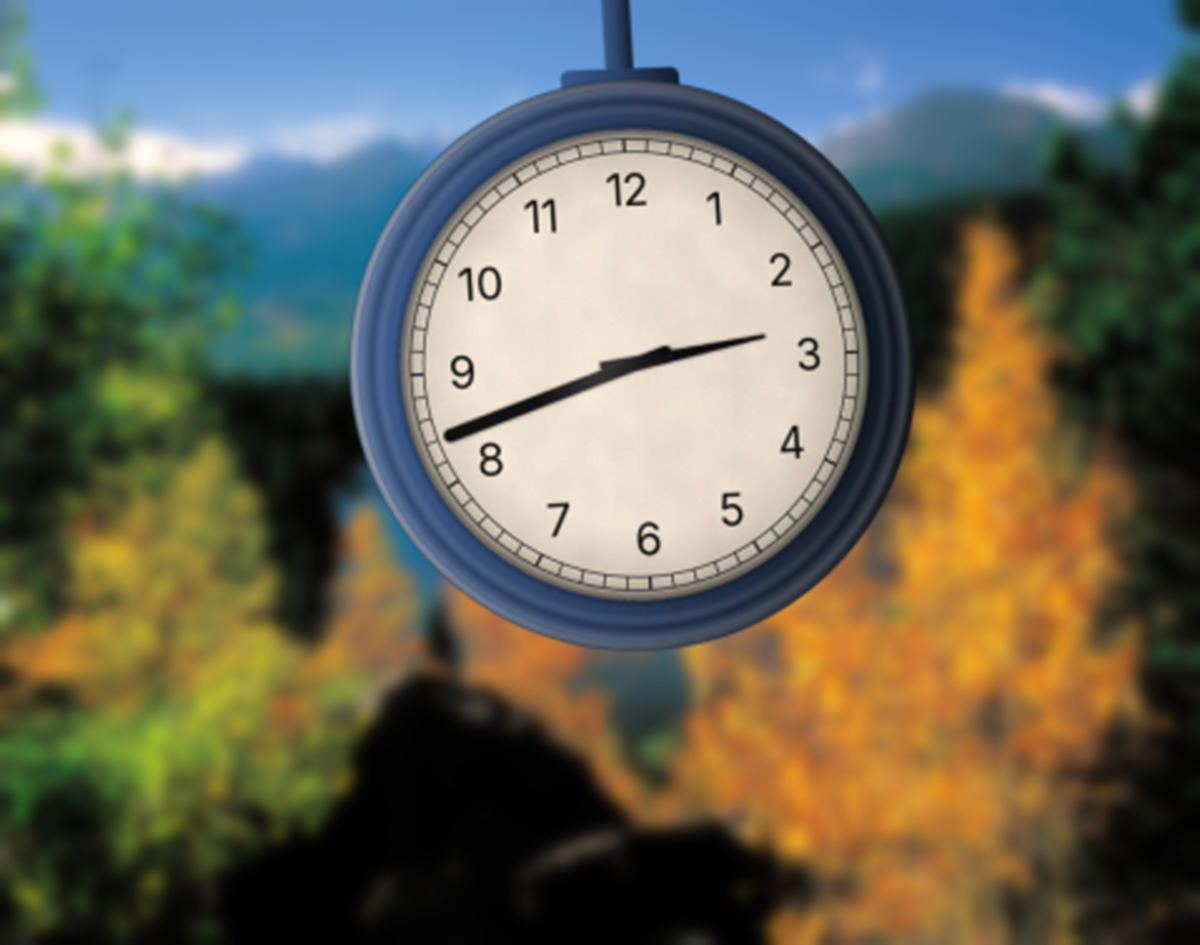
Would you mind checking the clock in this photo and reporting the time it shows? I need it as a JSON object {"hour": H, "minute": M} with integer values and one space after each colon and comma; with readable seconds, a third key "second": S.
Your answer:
{"hour": 2, "minute": 42}
